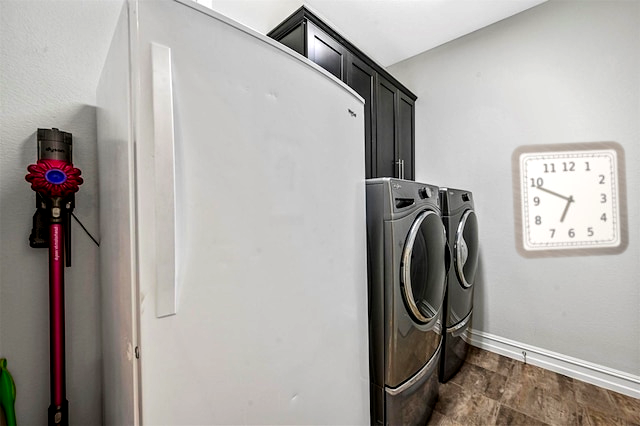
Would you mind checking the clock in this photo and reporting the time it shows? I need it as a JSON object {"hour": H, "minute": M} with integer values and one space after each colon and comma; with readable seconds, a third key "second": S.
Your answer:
{"hour": 6, "minute": 49}
